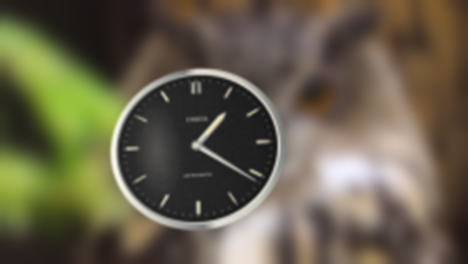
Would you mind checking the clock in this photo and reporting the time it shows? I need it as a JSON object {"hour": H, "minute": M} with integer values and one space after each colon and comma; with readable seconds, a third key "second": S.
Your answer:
{"hour": 1, "minute": 21}
